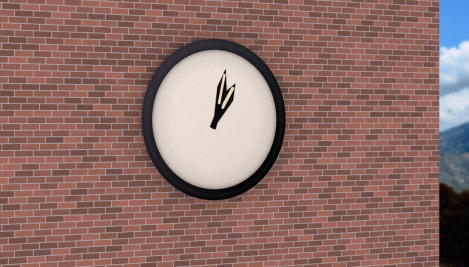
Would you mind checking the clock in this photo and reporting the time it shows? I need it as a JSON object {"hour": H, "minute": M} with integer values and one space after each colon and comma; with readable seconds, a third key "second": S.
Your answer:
{"hour": 1, "minute": 2}
